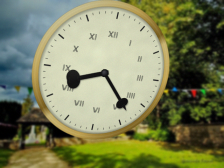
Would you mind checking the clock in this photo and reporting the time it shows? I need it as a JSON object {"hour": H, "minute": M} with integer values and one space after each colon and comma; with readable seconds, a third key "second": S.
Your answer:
{"hour": 8, "minute": 23}
